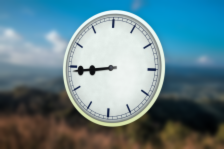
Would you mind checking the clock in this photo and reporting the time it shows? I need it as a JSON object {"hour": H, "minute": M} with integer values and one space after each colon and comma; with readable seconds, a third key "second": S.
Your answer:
{"hour": 8, "minute": 44}
